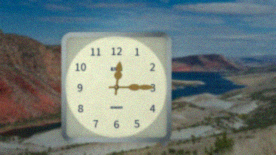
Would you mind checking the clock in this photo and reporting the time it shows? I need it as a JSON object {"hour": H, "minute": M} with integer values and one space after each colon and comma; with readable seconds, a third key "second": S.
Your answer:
{"hour": 12, "minute": 15}
